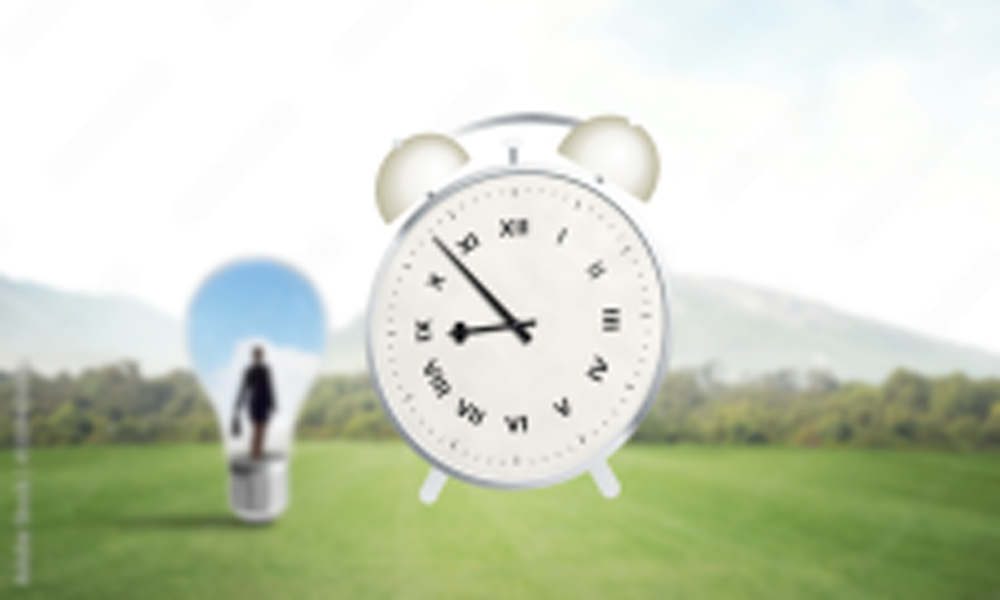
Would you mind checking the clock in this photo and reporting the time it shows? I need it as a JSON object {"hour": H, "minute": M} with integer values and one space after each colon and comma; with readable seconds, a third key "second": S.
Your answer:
{"hour": 8, "minute": 53}
